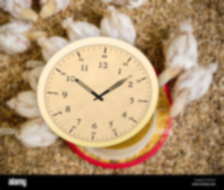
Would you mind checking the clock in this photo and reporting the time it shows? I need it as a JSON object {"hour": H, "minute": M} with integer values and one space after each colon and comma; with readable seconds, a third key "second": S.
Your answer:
{"hour": 10, "minute": 8}
